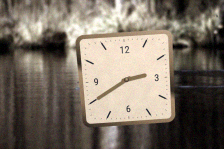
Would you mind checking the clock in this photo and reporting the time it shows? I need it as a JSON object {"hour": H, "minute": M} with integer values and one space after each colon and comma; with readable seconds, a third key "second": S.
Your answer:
{"hour": 2, "minute": 40}
